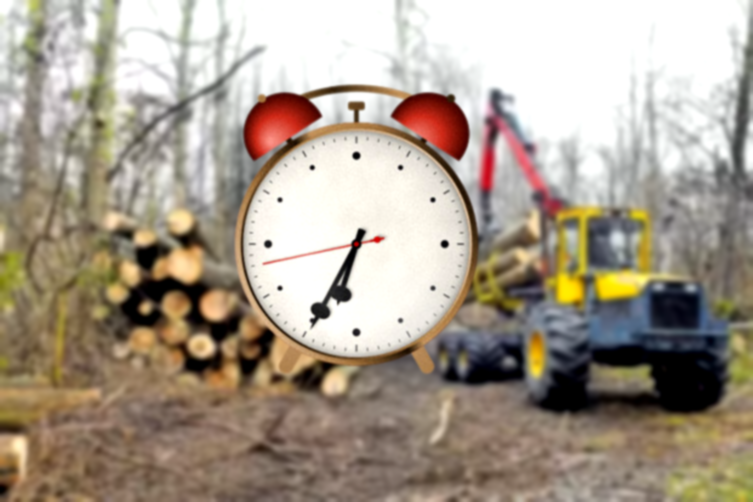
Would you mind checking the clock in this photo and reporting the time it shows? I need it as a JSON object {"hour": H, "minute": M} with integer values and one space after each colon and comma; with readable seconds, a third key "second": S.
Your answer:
{"hour": 6, "minute": 34, "second": 43}
